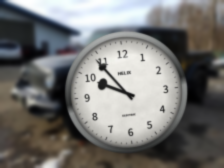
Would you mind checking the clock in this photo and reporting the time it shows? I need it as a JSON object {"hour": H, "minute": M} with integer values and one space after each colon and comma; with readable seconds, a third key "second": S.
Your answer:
{"hour": 9, "minute": 54}
